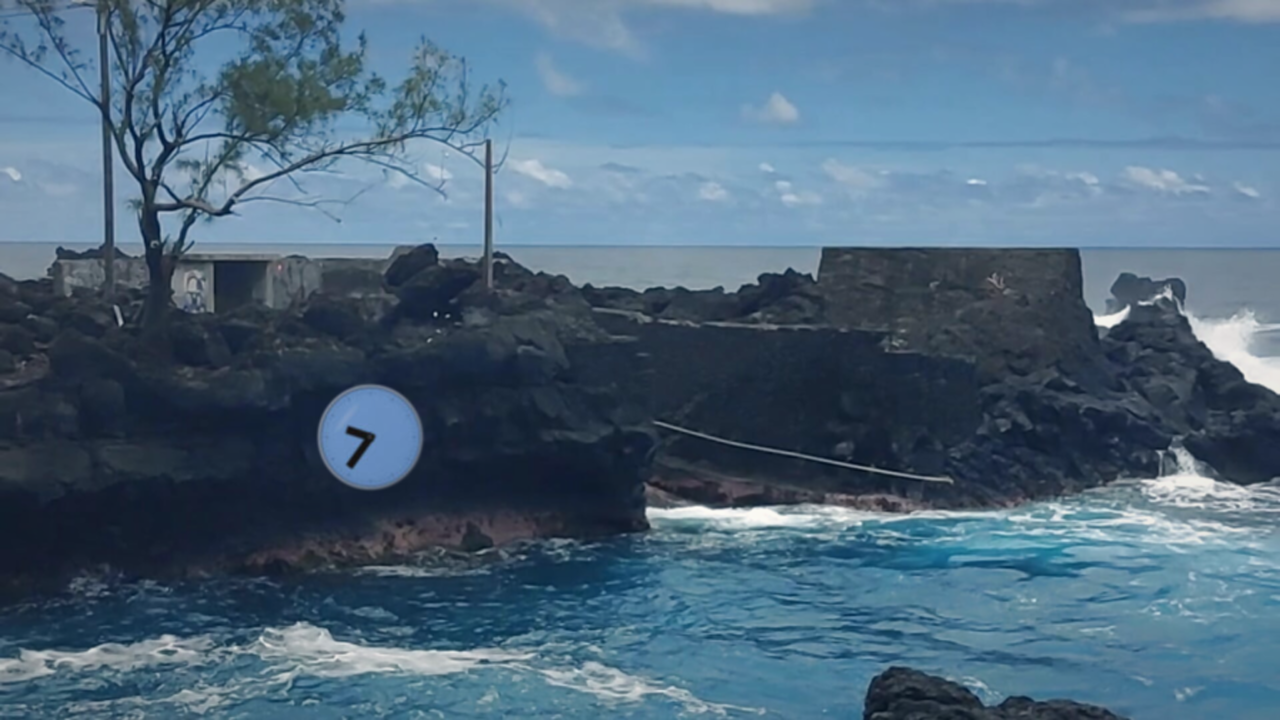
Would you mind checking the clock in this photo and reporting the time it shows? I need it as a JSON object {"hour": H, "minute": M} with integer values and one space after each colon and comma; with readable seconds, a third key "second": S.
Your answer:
{"hour": 9, "minute": 36}
